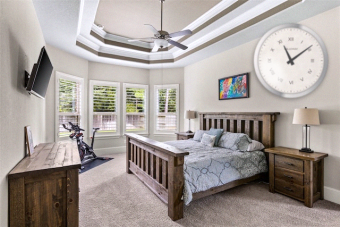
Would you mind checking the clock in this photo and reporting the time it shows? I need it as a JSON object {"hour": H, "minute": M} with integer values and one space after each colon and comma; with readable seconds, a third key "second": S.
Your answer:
{"hour": 11, "minute": 9}
